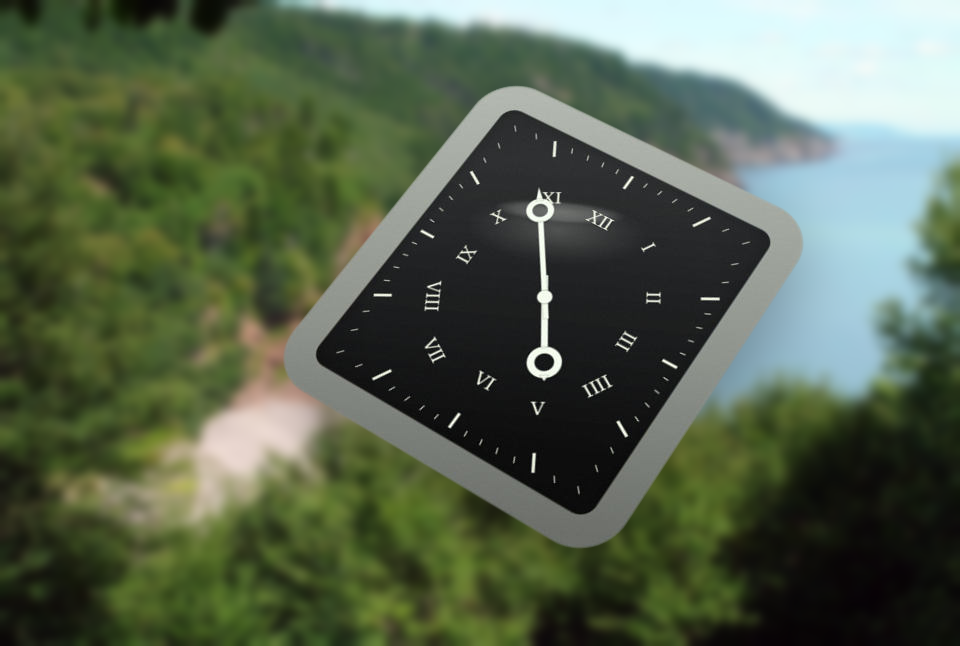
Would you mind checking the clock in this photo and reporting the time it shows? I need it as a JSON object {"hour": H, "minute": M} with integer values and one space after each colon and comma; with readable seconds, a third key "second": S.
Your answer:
{"hour": 4, "minute": 54}
